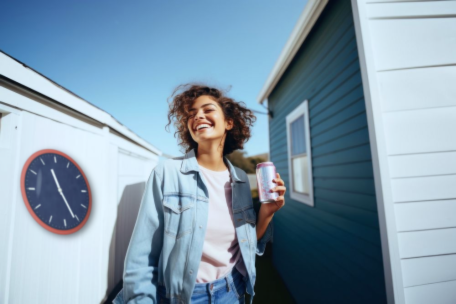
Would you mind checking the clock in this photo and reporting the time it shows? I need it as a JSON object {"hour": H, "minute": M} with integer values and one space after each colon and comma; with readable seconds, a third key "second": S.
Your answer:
{"hour": 11, "minute": 26}
